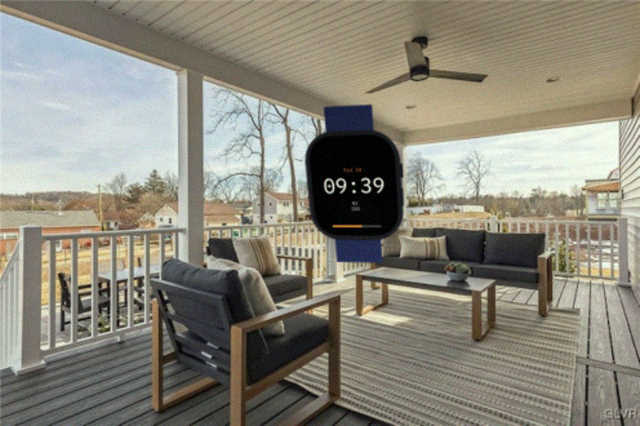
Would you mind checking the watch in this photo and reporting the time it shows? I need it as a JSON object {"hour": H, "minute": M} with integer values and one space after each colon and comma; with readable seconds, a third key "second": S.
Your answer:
{"hour": 9, "minute": 39}
